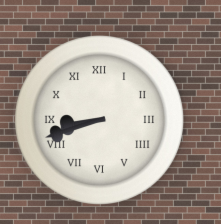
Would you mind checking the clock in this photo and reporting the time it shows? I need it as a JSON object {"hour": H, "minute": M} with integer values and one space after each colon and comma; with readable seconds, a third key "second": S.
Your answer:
{"hour": 8, "minute": 42}
